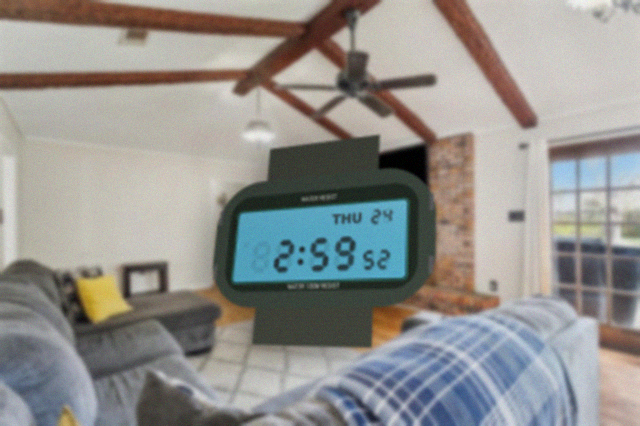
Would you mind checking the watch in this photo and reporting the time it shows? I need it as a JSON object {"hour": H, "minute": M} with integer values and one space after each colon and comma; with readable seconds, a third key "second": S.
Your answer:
{"hour": 2, "minute": 59, "second": 52}
